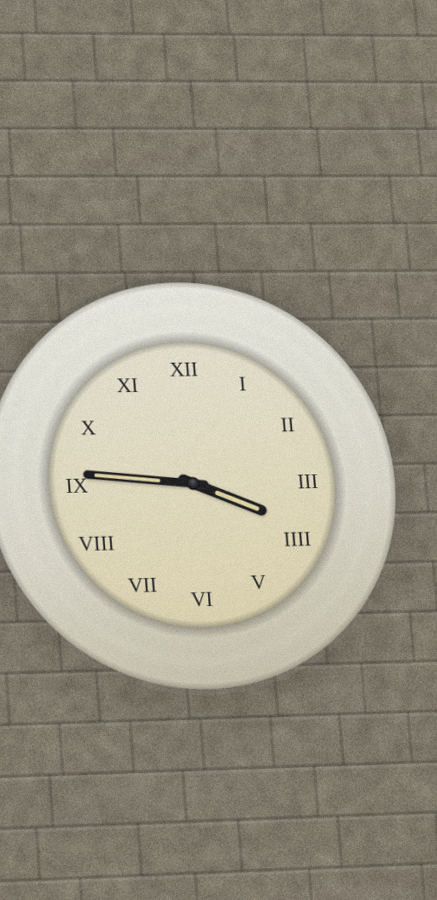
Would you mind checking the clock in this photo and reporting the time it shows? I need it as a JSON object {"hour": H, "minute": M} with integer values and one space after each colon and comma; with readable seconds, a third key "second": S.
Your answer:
{"hour": 3, "minute": 46}
